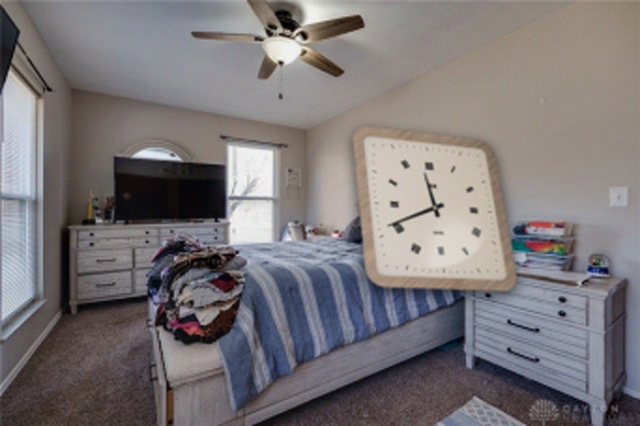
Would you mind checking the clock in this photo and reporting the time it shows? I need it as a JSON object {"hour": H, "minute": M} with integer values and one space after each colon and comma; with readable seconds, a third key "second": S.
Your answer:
{"hour": 11, "minute": 41}
